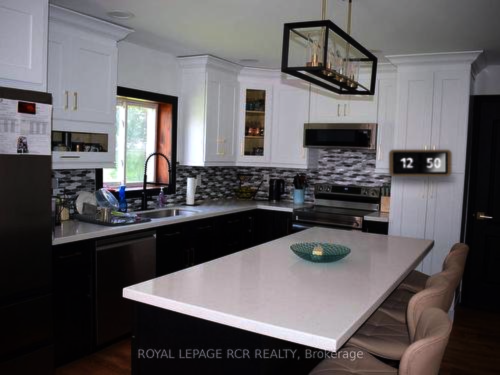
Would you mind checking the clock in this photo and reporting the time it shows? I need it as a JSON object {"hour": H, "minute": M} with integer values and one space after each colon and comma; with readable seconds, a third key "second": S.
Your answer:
{"hour": 12, "minute": 50}
